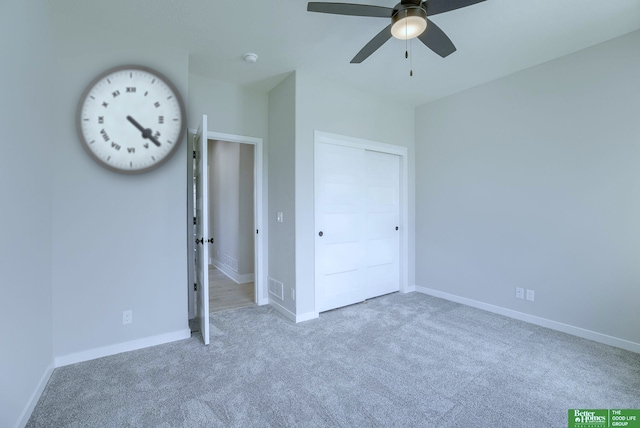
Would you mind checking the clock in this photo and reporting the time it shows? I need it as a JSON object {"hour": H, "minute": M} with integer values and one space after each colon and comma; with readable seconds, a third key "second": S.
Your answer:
{"hour": 4, "minute": 22}
